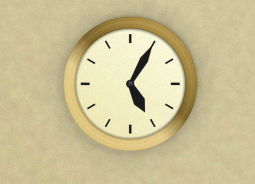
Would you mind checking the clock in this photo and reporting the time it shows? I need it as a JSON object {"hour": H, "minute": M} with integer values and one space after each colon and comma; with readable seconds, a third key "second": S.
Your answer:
{"hour": 5, "minute": 5}
